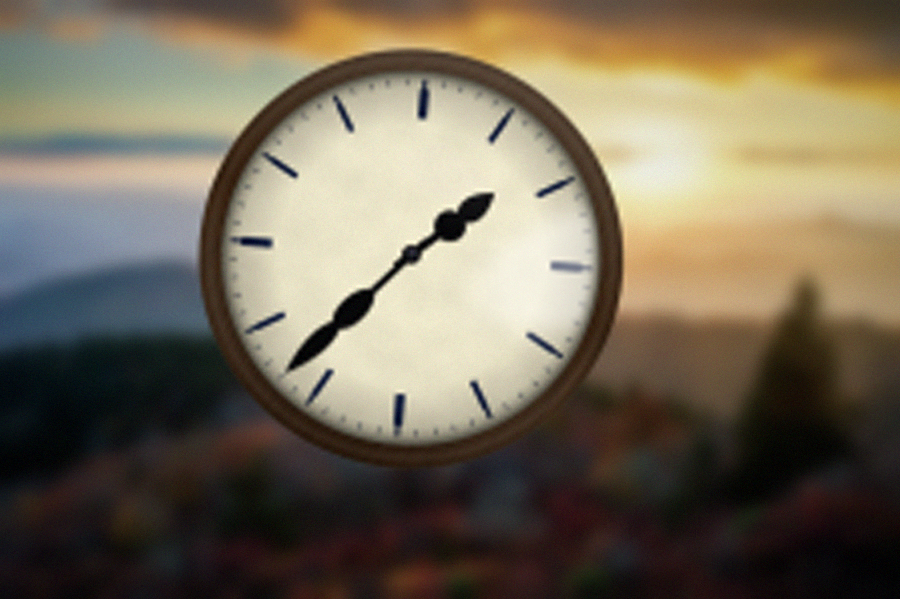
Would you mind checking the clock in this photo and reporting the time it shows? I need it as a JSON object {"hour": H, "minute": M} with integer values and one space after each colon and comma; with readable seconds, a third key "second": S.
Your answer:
{"hour": 1, "minute": 37}
